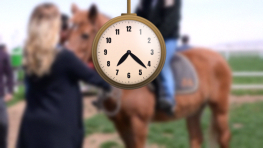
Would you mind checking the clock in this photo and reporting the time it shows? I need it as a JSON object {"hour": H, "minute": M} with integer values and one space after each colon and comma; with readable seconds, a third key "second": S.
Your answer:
{"hour": 7, "minute": 22}
